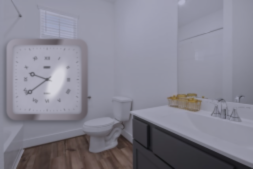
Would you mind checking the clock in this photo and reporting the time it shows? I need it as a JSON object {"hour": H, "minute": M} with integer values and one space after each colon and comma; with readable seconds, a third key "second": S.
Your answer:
{"hour": 9, "minute": 39}
